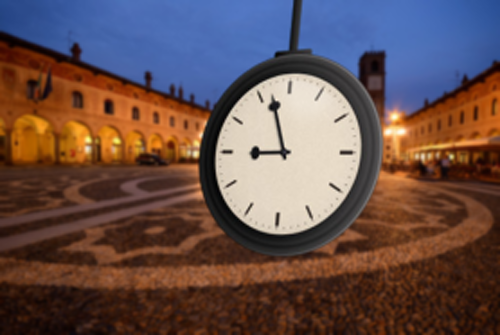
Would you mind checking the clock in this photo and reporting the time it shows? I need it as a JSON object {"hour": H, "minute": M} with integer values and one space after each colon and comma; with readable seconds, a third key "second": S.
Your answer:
{"hour": 8, "minute": 57}
